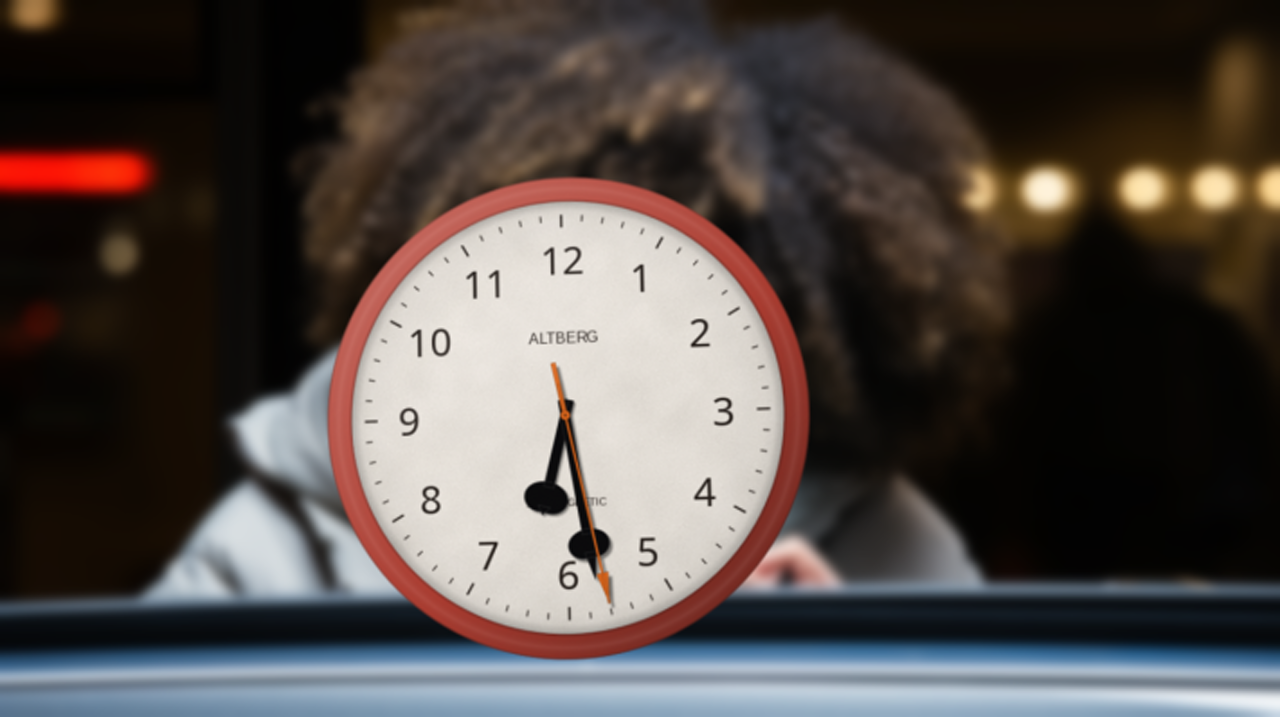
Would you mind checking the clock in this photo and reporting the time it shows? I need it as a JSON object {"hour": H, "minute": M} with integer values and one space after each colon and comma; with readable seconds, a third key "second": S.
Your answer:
{"hour": 6, "minute": 28, "second": 28}
